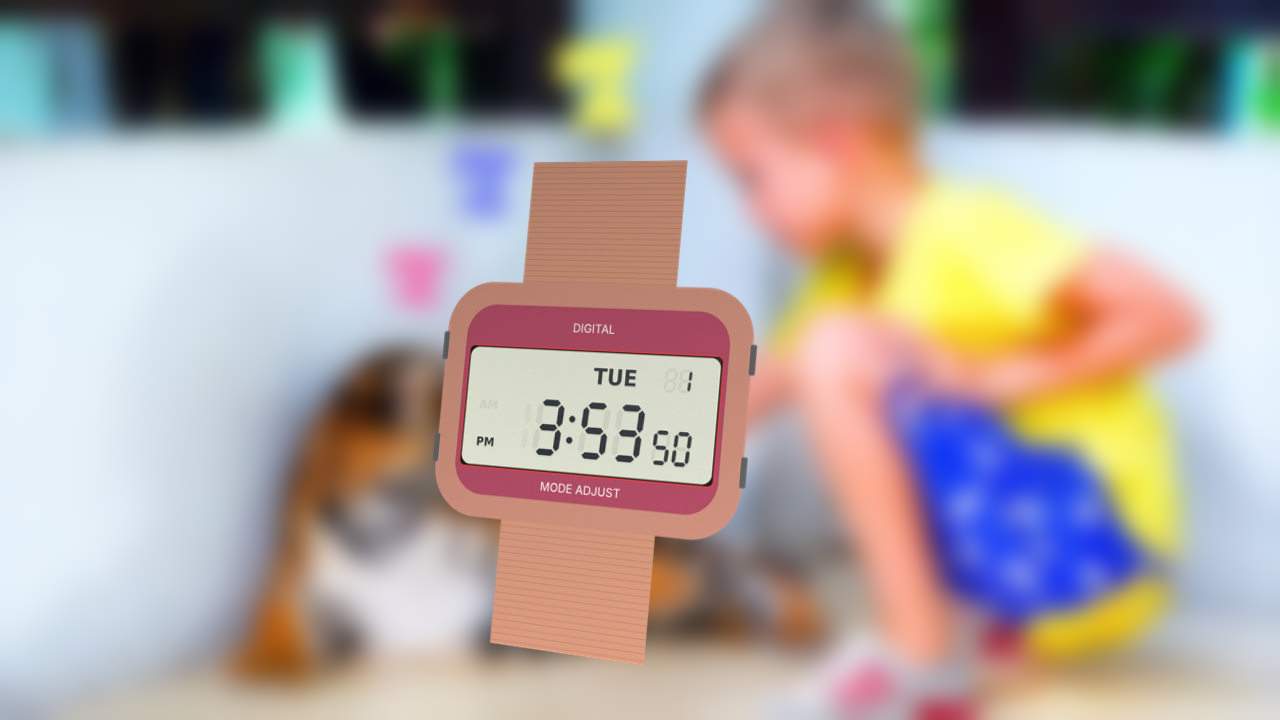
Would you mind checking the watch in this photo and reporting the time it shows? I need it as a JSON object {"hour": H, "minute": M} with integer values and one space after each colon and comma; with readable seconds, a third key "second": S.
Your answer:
{"hour": 3, "minute": 53, "second": 50}
